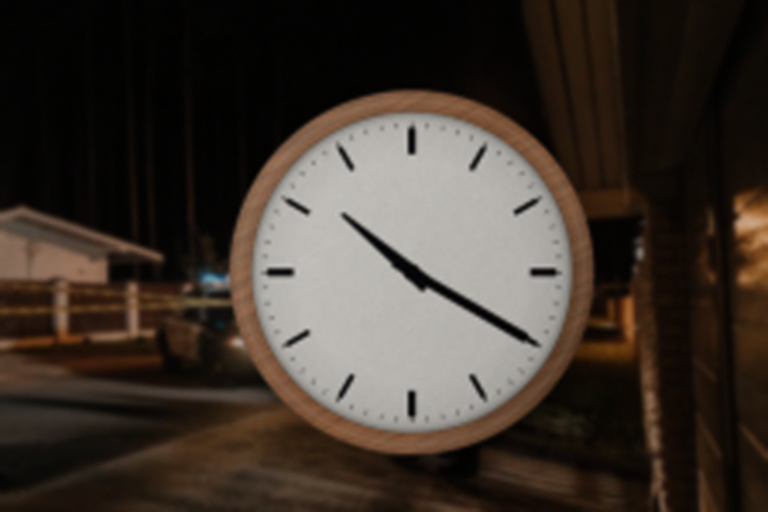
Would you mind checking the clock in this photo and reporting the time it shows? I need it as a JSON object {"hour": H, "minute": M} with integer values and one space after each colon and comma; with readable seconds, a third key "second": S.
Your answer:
{"hour": 10, "minute": 20}
